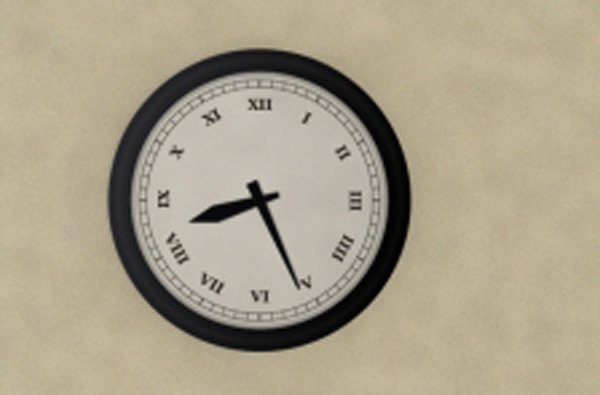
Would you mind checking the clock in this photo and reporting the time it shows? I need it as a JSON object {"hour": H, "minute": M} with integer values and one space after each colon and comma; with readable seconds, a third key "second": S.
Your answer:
{"hour": 8, "minute": 26}
